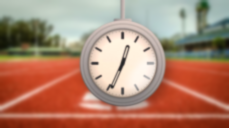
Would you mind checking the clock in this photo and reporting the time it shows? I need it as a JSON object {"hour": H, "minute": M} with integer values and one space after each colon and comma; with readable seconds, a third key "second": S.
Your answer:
{"hour": 12, "minute": 34}
